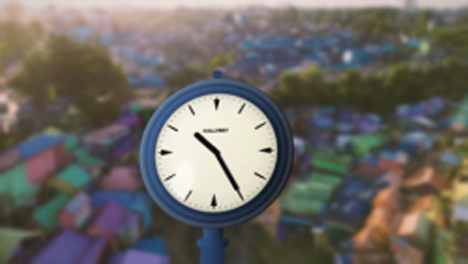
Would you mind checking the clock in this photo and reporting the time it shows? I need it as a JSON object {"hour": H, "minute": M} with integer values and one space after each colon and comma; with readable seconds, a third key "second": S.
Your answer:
{"hour": 10, "minute": 25}
